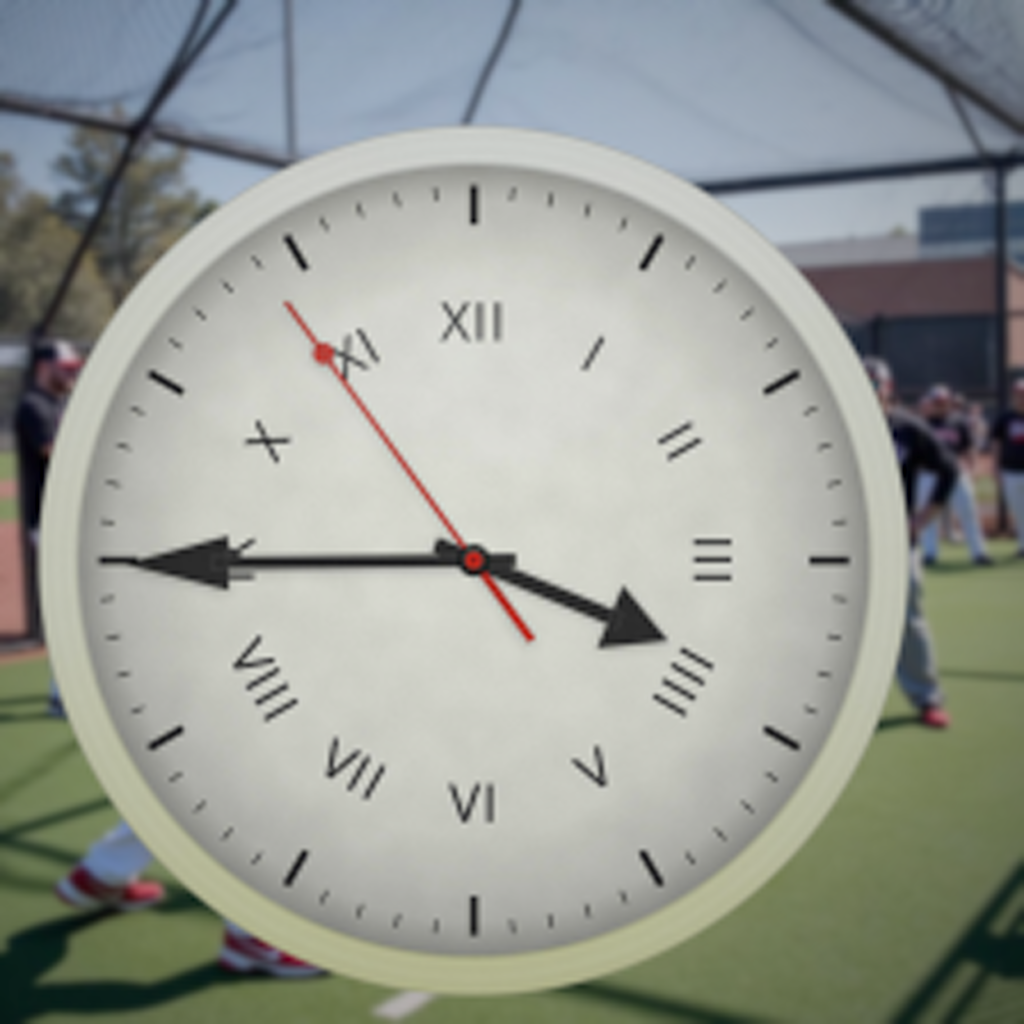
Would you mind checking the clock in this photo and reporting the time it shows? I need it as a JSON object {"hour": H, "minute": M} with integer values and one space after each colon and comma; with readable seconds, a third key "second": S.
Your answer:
{"hour": 3, "minute": 44, "second": 54}
